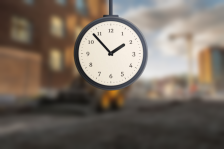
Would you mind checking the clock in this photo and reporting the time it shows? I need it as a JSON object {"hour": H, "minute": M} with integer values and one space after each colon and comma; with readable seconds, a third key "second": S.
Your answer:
{"hour": 1, "minute": 53}
